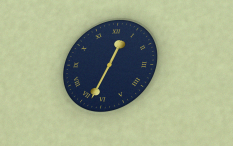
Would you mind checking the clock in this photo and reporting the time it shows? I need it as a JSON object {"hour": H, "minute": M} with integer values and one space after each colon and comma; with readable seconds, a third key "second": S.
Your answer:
{"hour": 12, "minute": 33}
